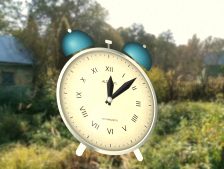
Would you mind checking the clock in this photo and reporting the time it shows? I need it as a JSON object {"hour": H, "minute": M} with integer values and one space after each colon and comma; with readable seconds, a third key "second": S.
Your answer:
{"hour": 12, "minute": 8}
